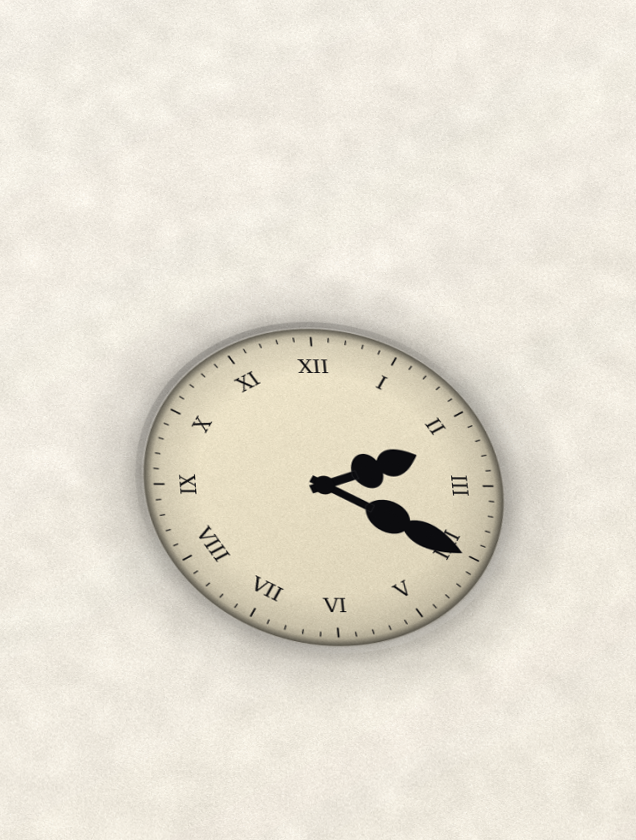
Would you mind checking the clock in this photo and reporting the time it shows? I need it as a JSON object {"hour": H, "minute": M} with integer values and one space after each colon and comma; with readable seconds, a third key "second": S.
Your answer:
{"hour": 2, "minute": 20}
